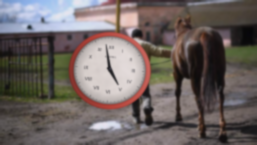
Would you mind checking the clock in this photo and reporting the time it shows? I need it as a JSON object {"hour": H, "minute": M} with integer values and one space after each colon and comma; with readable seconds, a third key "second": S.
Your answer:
{"hour": 4, "minute": 58}
